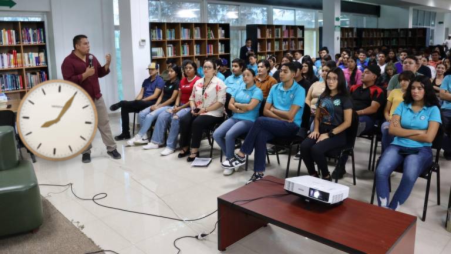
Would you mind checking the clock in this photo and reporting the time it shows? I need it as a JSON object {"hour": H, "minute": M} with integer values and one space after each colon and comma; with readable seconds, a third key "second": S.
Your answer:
{"hour": 8, "minute": 5}
